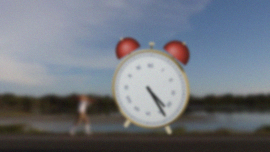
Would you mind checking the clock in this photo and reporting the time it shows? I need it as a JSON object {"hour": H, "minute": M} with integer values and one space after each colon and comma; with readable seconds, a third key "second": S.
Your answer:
{"hour": 4, "minute": 24}
